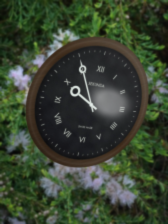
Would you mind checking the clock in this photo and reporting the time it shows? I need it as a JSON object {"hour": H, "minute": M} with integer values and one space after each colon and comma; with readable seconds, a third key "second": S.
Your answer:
{"hour": 9, "minute": 55}
